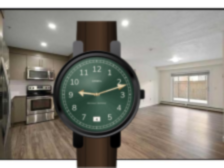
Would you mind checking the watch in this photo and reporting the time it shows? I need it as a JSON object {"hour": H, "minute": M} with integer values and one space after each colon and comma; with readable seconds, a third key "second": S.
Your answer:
{"hour": 9, "minute": 12}
